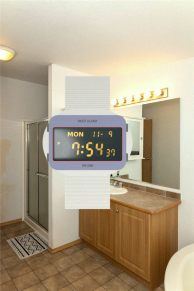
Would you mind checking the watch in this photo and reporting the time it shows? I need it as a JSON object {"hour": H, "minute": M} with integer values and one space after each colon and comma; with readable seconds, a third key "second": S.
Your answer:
{"hour": 7, "minute": 54, "second": 37}
